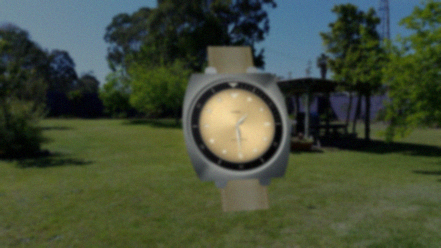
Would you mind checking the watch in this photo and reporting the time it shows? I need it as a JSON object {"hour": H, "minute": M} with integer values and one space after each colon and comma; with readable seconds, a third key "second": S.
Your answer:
{"hour": 1, "minute": 30}
